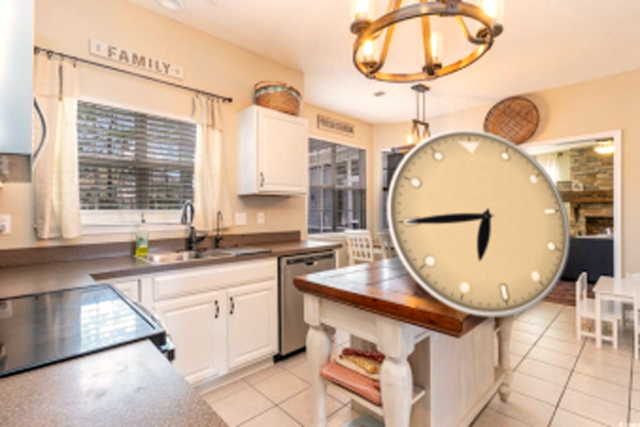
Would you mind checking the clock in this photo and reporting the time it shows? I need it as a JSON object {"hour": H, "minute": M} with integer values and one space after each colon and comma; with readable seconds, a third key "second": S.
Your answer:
{"hour": 6, "minute": 45}
